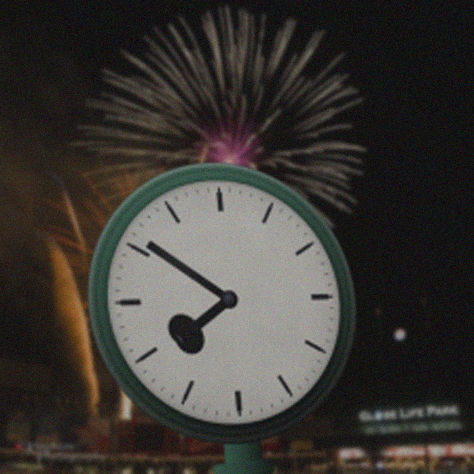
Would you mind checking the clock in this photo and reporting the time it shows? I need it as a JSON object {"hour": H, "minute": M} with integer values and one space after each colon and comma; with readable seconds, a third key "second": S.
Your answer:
{"hour": 7, "minute": 51}
